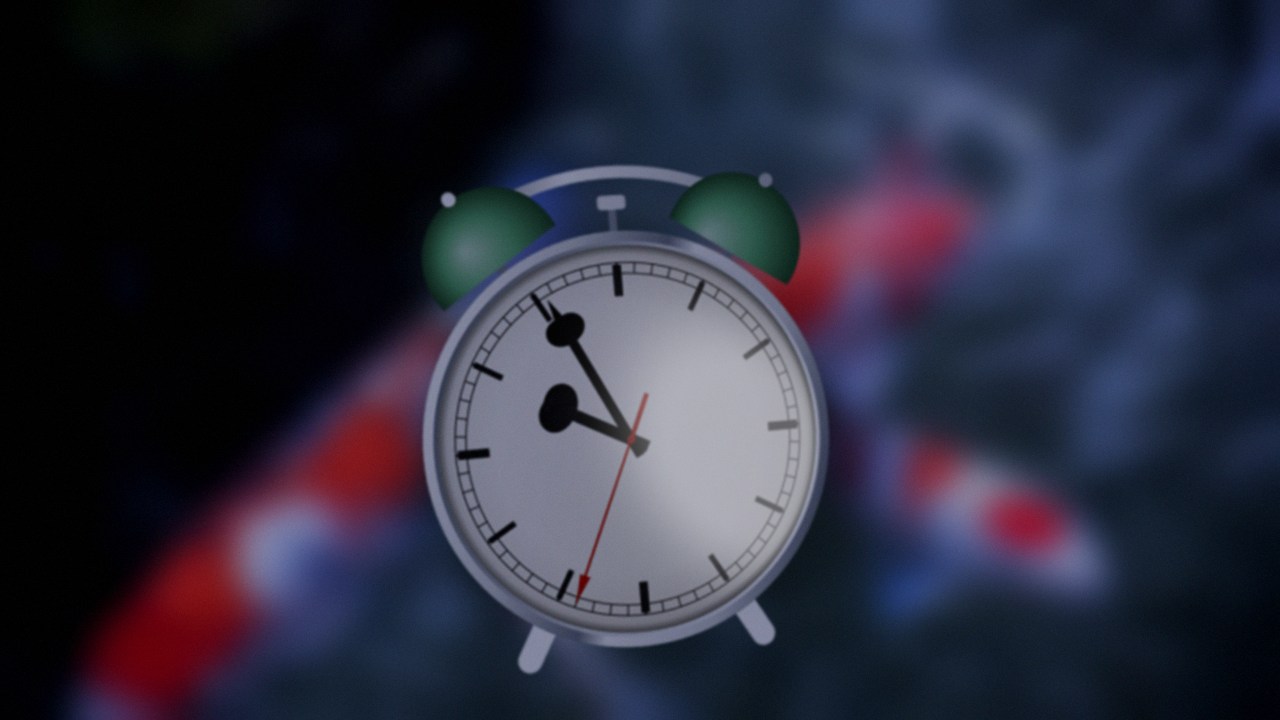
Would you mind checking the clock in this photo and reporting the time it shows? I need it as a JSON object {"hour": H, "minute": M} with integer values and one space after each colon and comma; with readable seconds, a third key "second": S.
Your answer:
{"hour": 9, "minute": 55, "second": 34}
